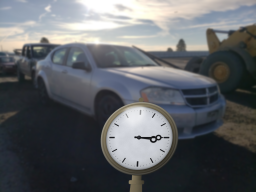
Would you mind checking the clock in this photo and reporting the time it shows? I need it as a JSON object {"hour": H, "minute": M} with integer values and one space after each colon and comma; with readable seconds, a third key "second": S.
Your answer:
{"hour": 3, "minute": 15}
